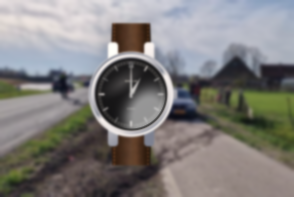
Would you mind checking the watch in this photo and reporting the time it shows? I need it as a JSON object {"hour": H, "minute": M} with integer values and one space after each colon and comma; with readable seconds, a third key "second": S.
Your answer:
{"hour": 1, "minute": 0}
